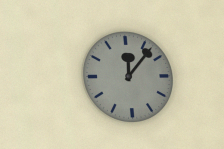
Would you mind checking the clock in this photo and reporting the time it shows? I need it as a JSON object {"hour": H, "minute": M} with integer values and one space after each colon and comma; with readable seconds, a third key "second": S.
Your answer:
{"hour": 12, "minute": 7}
